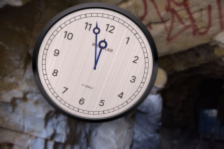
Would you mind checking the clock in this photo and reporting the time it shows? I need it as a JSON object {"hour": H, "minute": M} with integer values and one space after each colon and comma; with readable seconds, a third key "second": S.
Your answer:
{"hour": 11, "minute": 57}
